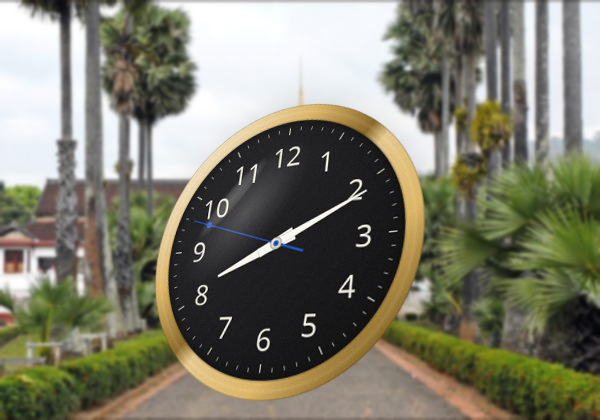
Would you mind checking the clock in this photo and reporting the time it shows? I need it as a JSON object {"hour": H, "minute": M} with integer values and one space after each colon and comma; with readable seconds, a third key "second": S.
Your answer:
{"hour": 8, "minute": 10, "second": 48}
